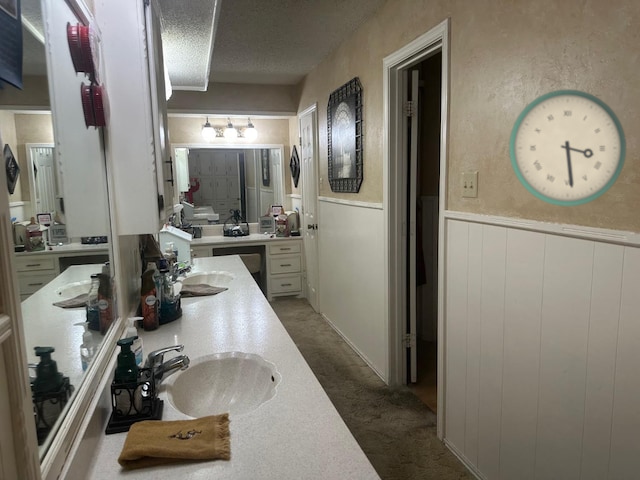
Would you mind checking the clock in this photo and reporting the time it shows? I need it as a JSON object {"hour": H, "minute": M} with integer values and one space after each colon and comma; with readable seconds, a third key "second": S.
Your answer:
{"hour": 3, "minute": 29}
